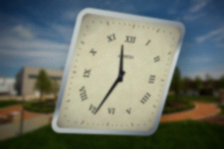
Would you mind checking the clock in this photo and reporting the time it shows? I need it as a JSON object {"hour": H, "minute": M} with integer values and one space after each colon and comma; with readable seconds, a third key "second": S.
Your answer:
{"hour": 11, "minute": 34}
